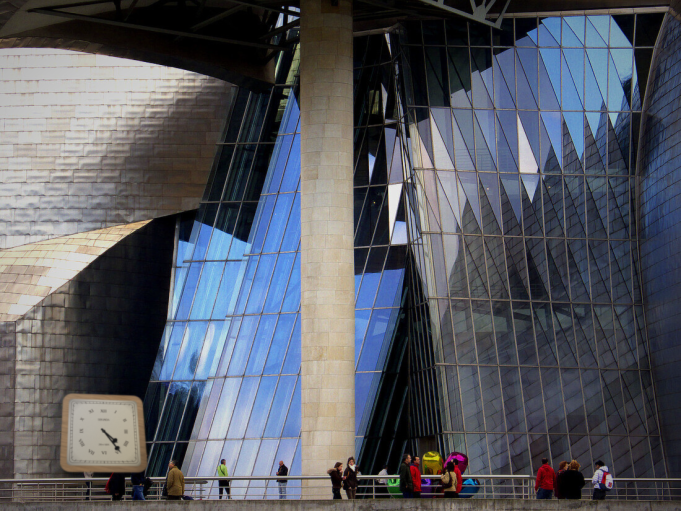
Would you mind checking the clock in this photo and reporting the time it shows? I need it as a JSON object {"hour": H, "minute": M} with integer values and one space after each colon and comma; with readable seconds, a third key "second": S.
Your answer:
{"hour": 4, "minute": 24}
